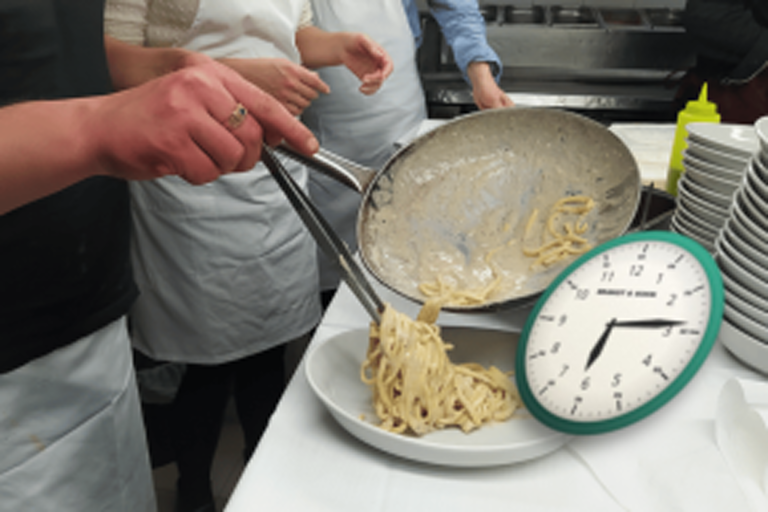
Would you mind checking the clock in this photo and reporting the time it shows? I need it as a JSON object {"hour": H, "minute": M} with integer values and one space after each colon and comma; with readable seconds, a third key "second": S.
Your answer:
{"hour": 6, "minute": 14}
